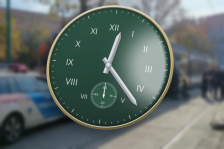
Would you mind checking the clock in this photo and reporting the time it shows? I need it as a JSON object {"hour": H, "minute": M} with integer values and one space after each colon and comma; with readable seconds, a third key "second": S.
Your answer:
{"hour": 12, "minute": 23}
